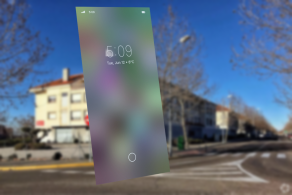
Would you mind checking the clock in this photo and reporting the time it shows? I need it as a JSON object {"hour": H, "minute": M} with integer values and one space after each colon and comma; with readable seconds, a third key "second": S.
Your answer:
{"hour": 5, "minute": 9}
